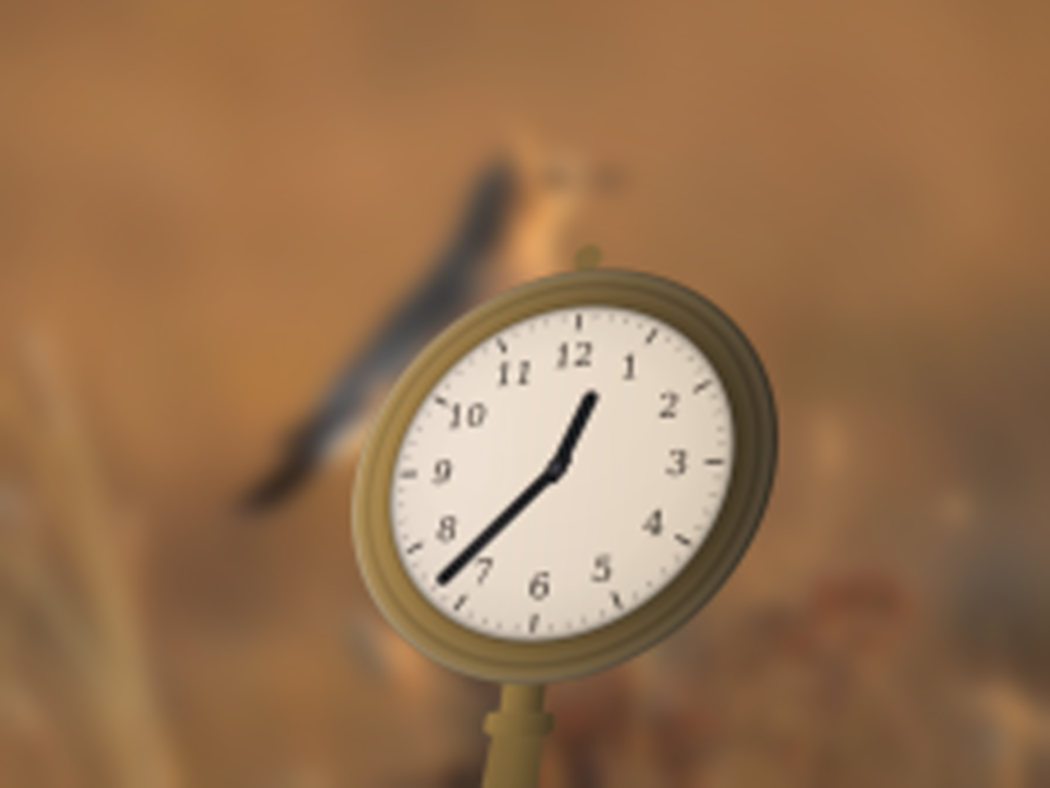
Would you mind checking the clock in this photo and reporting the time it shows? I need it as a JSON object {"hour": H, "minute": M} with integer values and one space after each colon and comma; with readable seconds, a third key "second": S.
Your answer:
{"hour": 12, "minute": 37}
